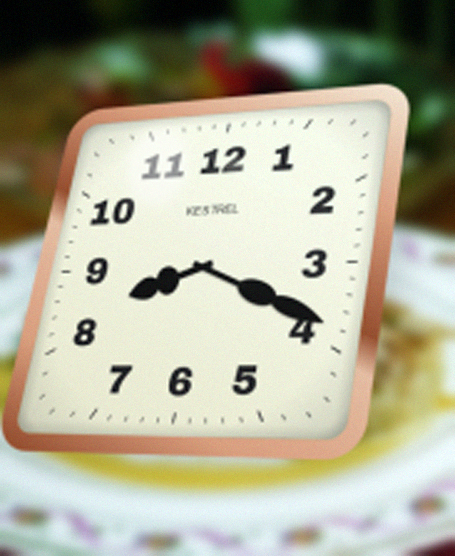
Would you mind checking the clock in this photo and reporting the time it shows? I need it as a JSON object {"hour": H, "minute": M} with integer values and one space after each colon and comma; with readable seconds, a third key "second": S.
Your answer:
{"hour": 8, "minute": 19}
